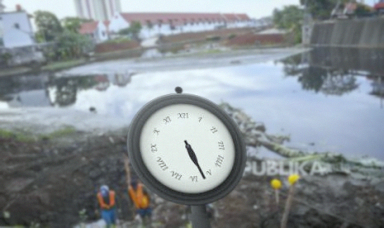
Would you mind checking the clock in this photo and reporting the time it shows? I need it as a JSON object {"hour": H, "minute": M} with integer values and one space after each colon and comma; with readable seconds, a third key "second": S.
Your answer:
{"hour": 5, "minute": 27}
